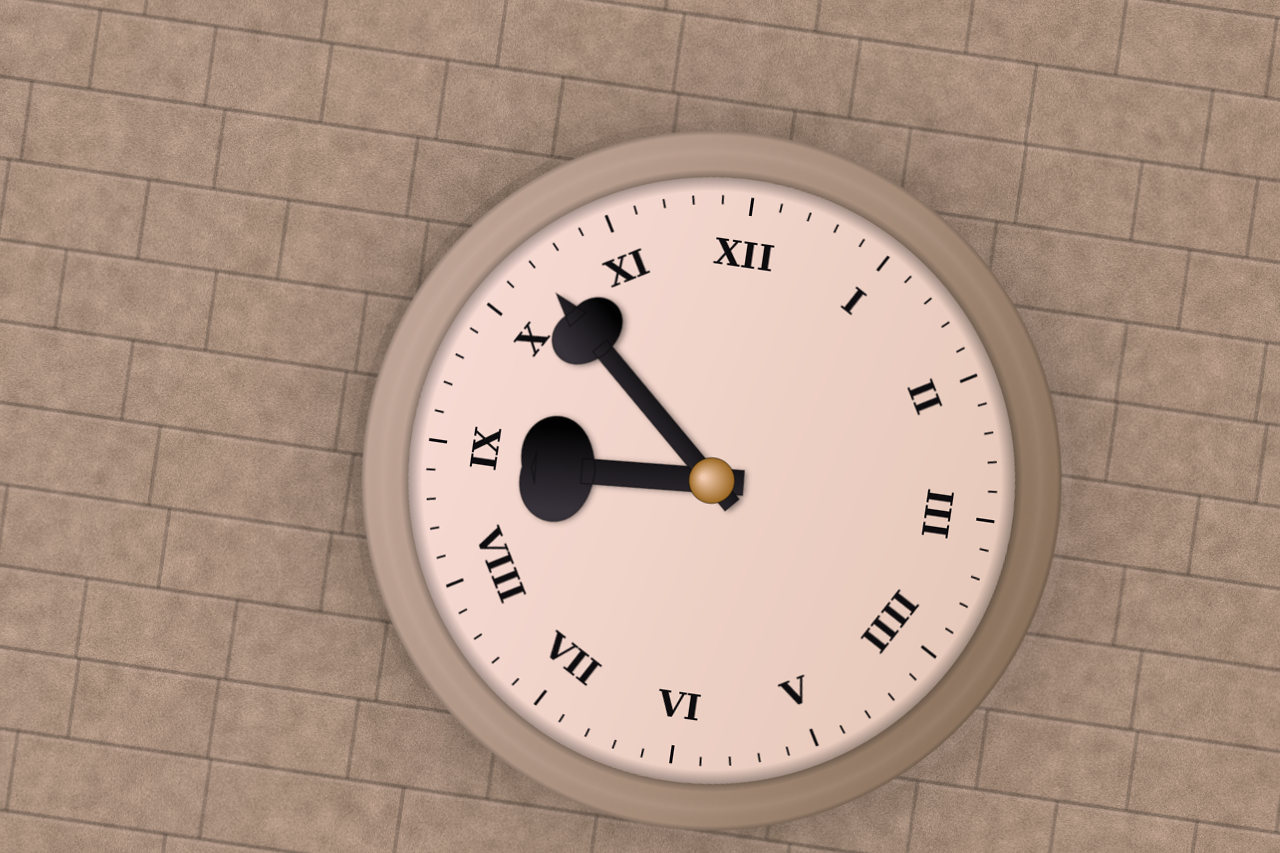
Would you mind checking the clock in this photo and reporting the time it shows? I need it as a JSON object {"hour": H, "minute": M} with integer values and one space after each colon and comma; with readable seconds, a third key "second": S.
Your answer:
{"hour": 8, "minute": 52}
